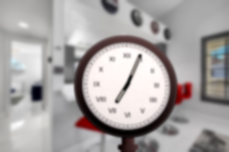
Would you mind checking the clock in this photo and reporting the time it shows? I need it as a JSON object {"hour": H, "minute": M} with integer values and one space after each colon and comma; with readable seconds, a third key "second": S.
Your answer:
{"hour": 7, "minute": 4}
